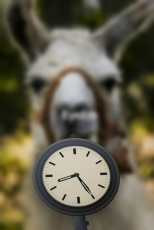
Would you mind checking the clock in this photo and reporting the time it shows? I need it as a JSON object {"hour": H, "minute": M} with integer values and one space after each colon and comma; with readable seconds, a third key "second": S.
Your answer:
{"hour": 8, "minute": 25}
